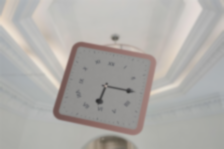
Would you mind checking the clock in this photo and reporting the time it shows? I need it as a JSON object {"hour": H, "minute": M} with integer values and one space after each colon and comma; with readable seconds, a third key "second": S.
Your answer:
{"hour": 6, "minute": 15}
